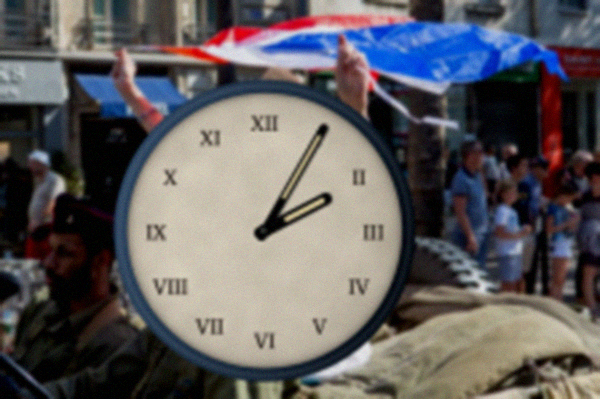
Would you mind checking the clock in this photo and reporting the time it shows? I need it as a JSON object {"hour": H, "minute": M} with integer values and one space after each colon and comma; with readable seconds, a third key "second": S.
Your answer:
{"hour": 2, "minute": 5}
